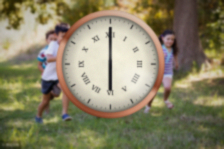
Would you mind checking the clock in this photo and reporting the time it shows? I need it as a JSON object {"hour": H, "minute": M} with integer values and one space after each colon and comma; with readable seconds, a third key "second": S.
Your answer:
{"hour": 6, "minute": 0}
